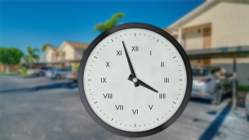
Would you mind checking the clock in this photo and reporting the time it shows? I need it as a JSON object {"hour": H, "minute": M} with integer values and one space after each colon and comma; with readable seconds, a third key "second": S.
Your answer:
{"hour": 3, "minute": 57}
